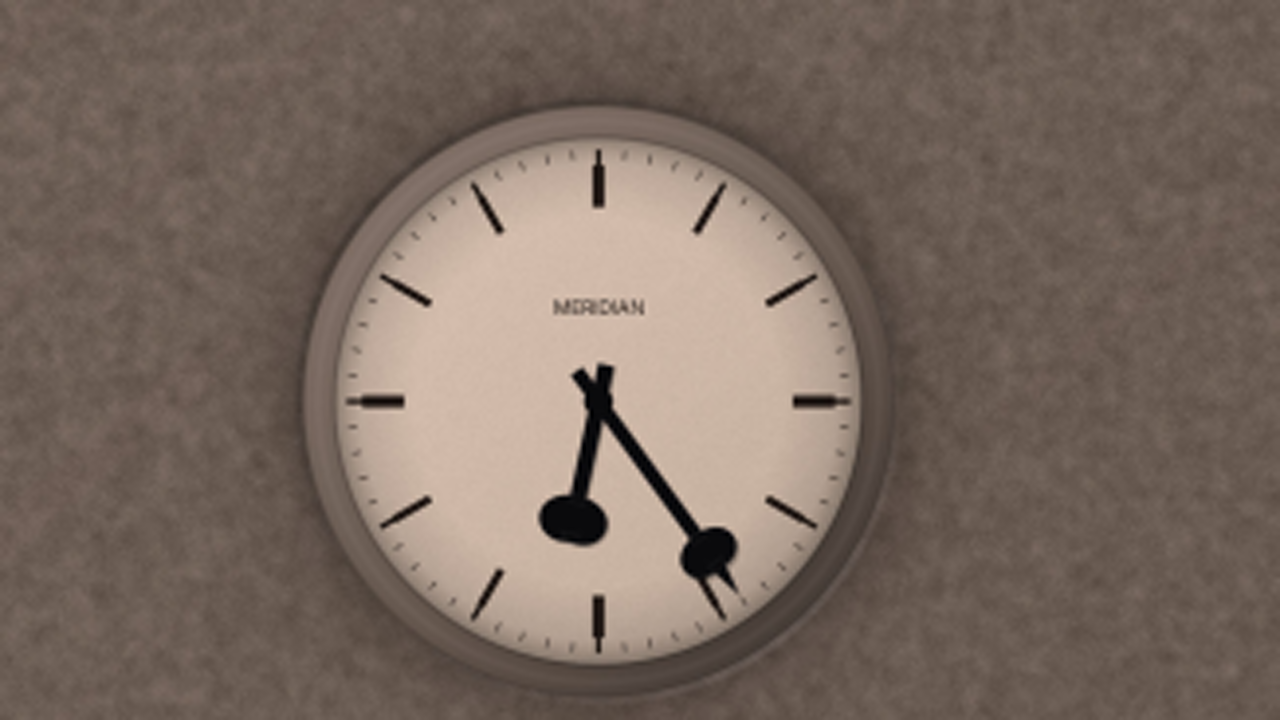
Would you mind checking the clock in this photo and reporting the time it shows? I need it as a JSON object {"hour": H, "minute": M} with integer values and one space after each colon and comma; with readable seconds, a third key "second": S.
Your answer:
{"hour": 6, "minute": 24}
